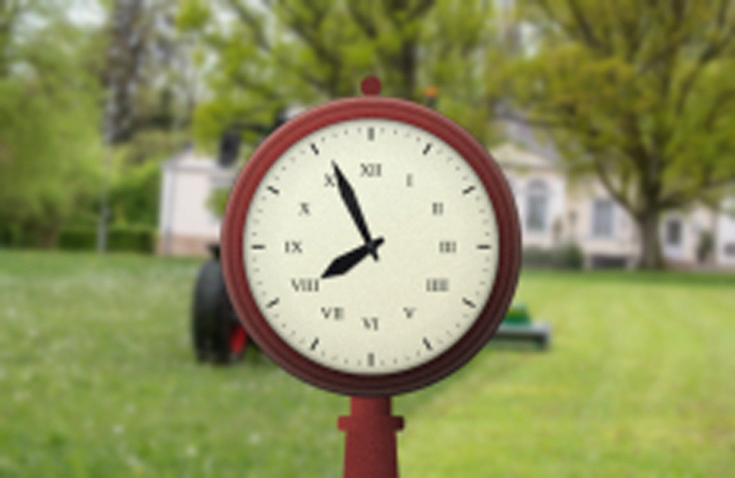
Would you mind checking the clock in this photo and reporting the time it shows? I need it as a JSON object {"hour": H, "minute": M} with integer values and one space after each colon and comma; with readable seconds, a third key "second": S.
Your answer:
{"hour": 7, "minute": 56}
